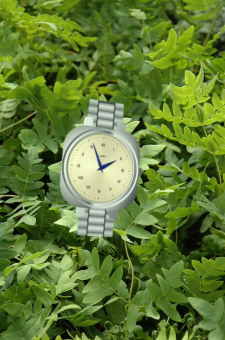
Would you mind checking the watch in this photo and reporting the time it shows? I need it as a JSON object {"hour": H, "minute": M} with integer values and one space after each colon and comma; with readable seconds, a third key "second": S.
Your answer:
{"hour": 1, "minute": 56}
